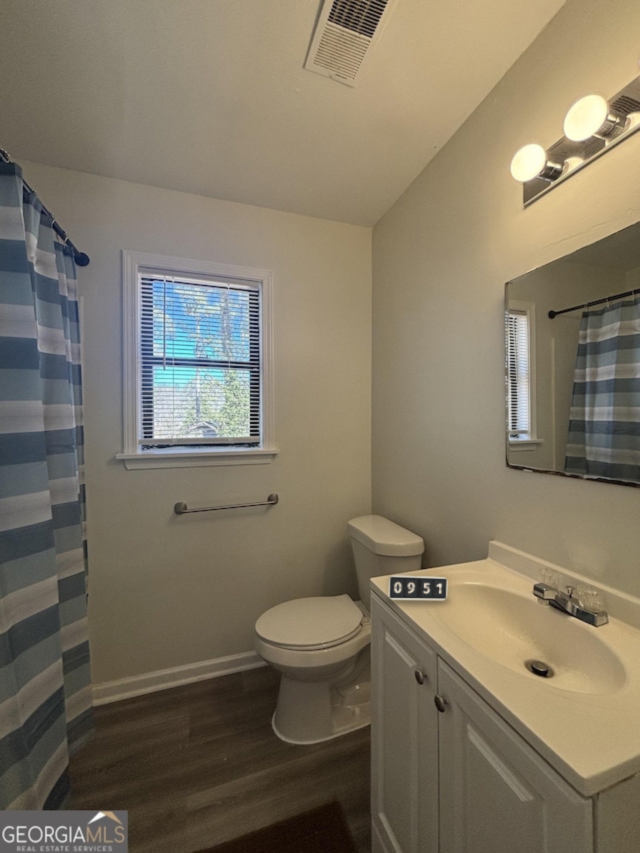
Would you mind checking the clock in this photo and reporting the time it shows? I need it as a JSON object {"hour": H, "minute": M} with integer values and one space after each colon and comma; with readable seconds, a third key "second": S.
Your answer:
{"hour": 9, "minute": 51}
